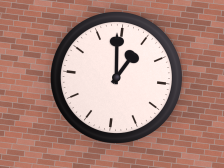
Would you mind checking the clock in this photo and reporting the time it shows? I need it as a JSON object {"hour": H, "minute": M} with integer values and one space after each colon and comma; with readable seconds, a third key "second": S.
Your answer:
{"hour": 12, "minute": 59}
